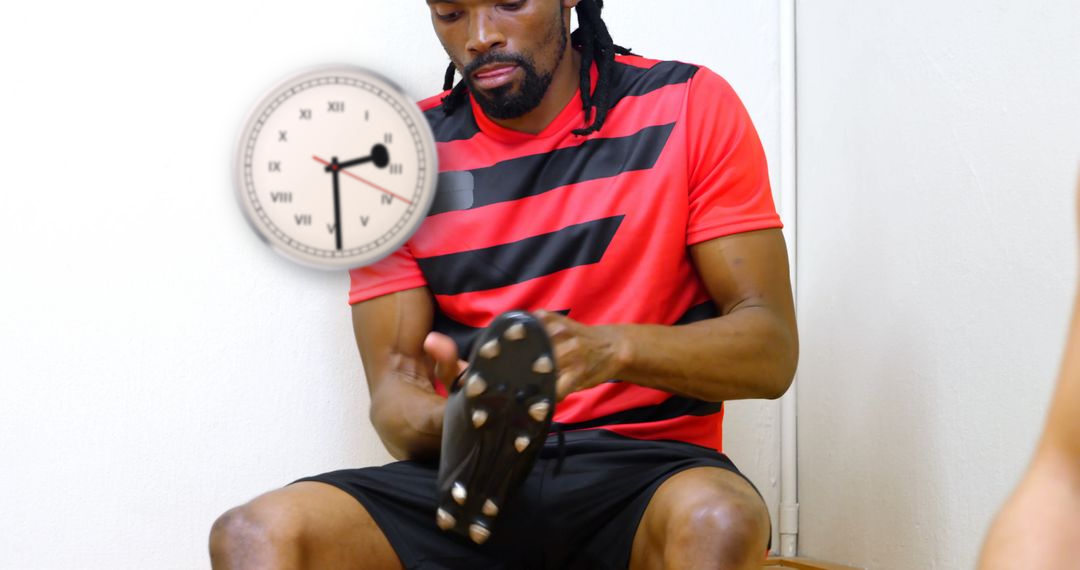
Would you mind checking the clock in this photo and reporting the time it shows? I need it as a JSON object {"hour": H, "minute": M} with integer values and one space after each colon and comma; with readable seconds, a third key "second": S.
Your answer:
{"hour": 2, "minute": 29, "second": 19}
